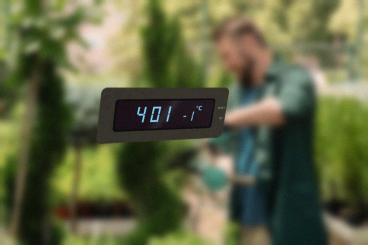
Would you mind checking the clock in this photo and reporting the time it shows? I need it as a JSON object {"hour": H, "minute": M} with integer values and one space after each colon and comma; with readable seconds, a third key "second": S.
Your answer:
{"hour": 4, "minute": 1}
